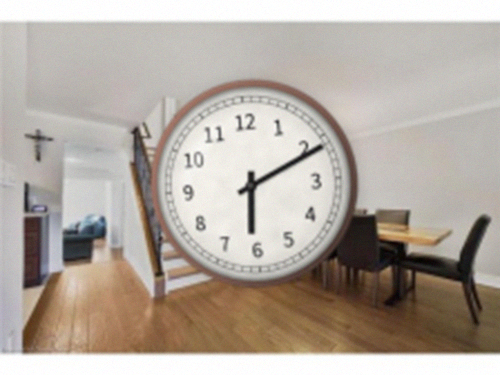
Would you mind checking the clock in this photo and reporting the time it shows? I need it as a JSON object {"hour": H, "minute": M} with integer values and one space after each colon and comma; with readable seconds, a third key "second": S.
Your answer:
{"hour": 6, "minute": 11}
